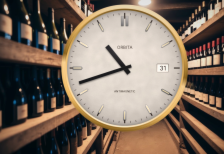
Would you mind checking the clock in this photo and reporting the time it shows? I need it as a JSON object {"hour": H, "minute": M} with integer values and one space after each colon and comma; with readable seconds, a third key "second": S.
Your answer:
{"hour": 10, "minute": 42}
